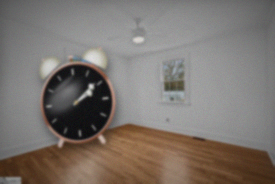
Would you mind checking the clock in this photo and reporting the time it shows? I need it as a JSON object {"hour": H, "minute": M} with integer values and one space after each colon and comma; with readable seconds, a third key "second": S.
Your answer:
{"hour": 2, "minute": 9}
